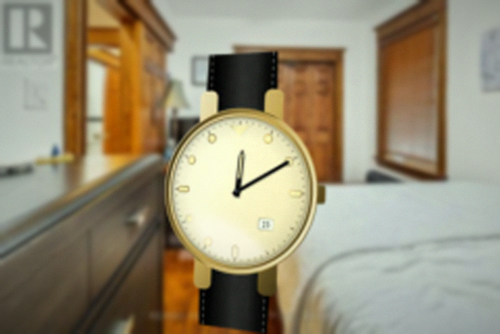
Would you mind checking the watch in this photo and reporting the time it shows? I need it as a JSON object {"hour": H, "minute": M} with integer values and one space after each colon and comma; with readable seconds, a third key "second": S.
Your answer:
{"hour": 12, "minute": 10}
